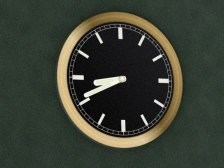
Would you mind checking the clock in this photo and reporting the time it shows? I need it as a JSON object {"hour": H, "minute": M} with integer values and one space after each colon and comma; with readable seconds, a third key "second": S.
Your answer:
{"hour": 8, "minute": 41}
